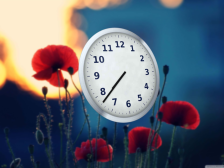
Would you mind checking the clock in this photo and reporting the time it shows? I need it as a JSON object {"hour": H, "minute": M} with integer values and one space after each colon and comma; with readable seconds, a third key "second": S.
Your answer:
{"hour": 7, "minute": 38}
